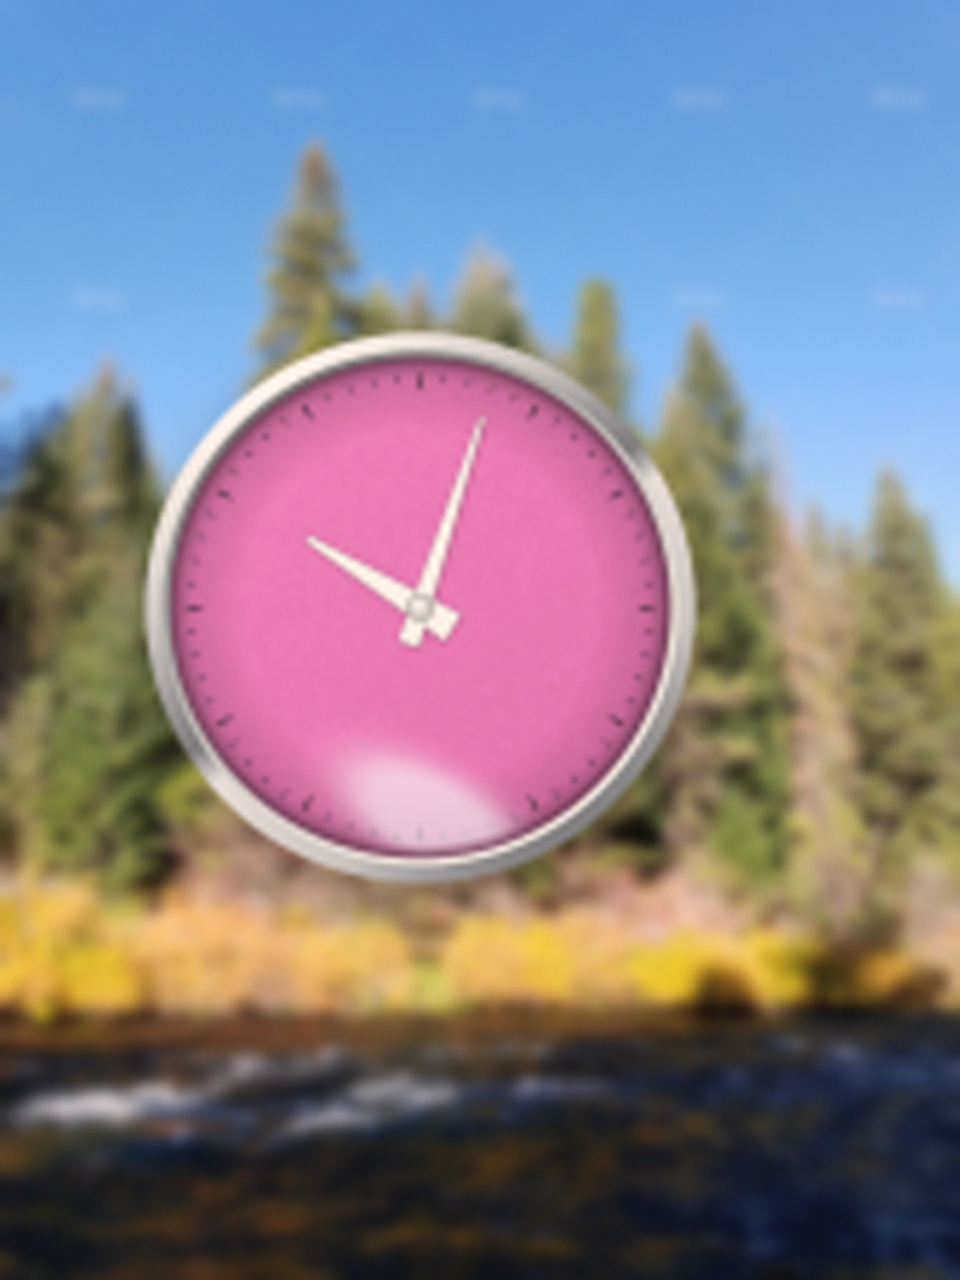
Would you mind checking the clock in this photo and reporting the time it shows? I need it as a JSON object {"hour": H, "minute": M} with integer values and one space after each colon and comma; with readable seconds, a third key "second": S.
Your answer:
{"hour": 10, "minute": 3}
